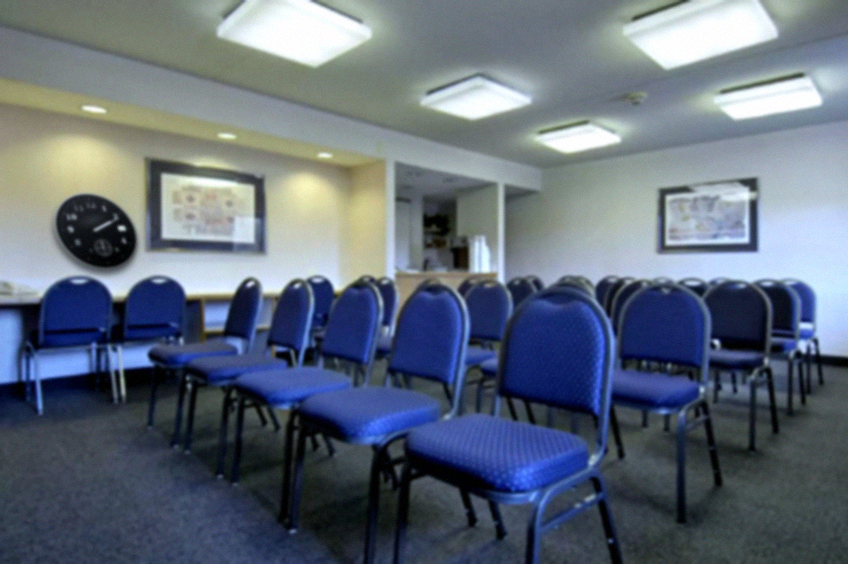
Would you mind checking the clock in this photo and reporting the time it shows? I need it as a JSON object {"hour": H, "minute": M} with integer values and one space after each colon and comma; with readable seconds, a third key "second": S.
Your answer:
{"hour": 2, "minute": 11}
